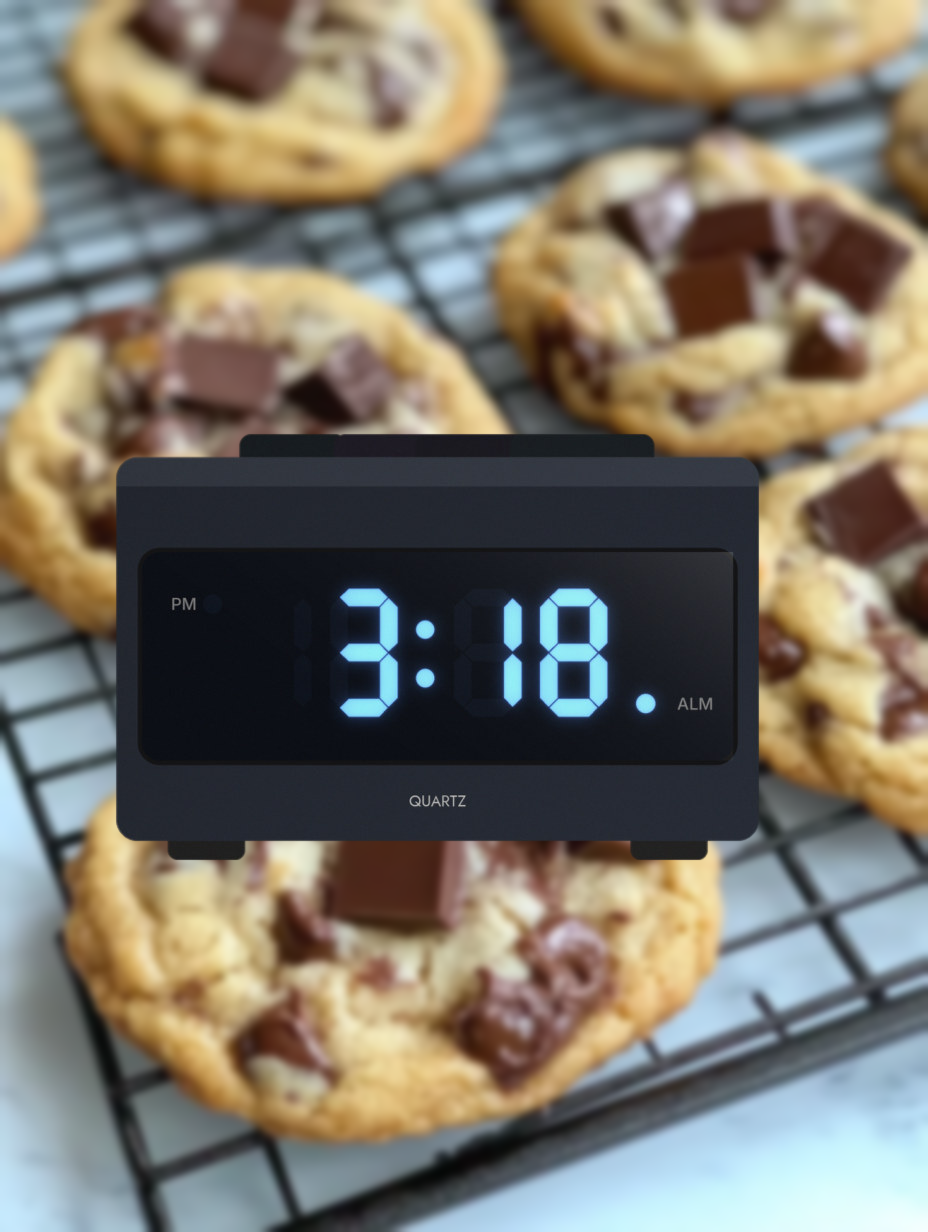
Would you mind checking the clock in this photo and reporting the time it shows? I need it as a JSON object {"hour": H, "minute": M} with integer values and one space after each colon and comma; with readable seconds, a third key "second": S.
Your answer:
{"hour": 3, "minute": 18}
